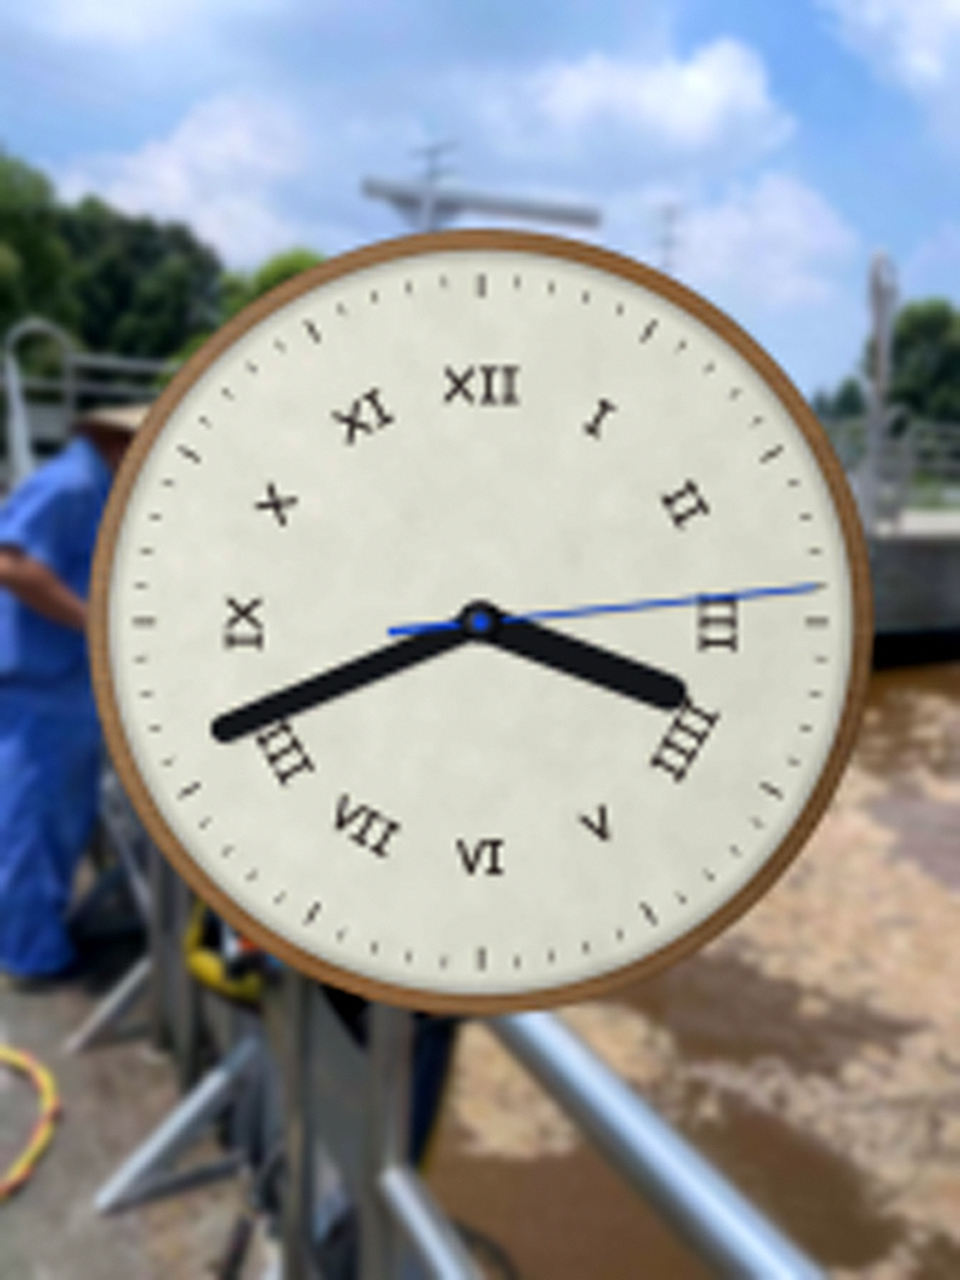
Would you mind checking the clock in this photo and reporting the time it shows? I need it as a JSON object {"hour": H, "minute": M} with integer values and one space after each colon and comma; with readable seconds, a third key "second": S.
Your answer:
{"hour": 3, "minute": 41, "second": 14}
